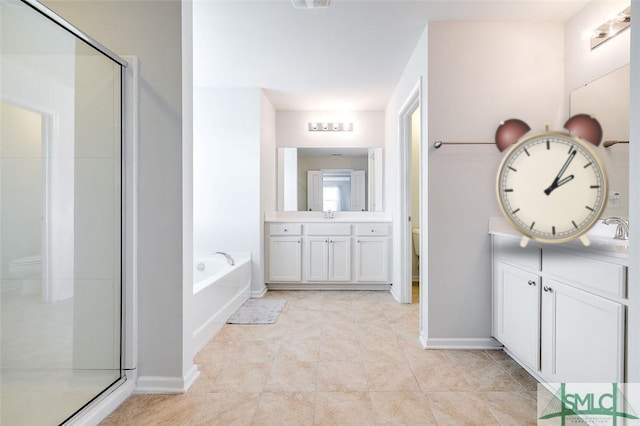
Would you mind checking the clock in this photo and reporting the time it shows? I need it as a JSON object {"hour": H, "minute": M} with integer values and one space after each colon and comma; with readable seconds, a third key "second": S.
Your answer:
{"hour": 2, "minute": 6}
